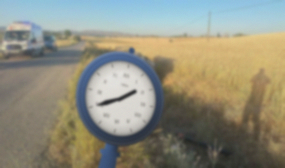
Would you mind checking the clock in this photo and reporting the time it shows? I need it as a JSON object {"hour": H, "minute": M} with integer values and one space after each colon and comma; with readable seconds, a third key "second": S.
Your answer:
{"hour": 1, "minute": 40}
